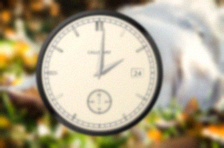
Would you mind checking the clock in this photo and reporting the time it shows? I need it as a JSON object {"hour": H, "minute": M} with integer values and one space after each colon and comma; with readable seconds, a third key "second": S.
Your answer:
{"hour": 2, "minute": 1}
